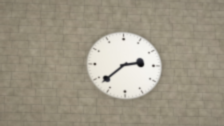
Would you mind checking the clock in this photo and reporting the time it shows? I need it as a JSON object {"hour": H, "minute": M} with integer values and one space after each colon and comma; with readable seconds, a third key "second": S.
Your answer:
{"hour": 2, "minute": 38}
